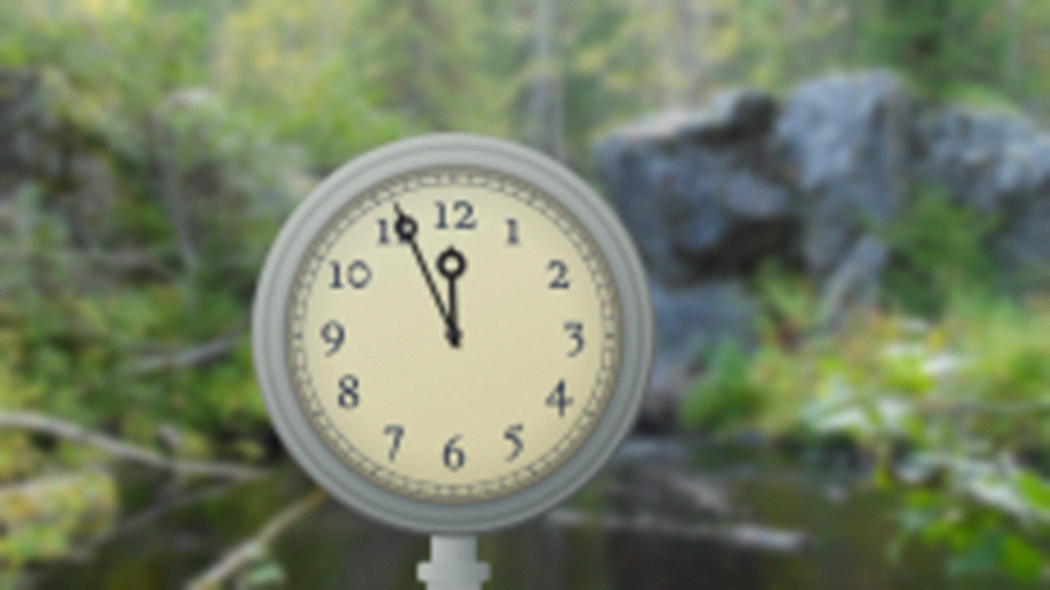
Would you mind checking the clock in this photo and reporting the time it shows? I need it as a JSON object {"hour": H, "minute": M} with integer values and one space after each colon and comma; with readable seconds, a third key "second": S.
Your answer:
{"hour": 11, "minute": 56}
